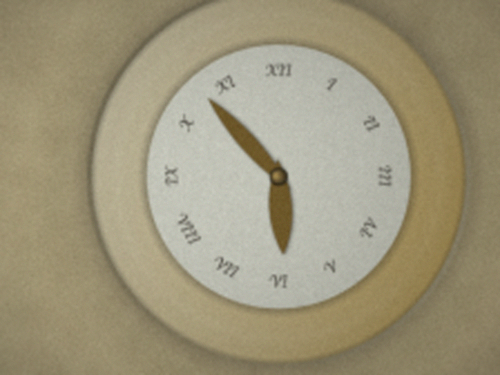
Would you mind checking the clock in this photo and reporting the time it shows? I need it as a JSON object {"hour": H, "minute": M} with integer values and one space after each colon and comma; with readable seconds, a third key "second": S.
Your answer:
{"hour": 5, "minute": 53}
